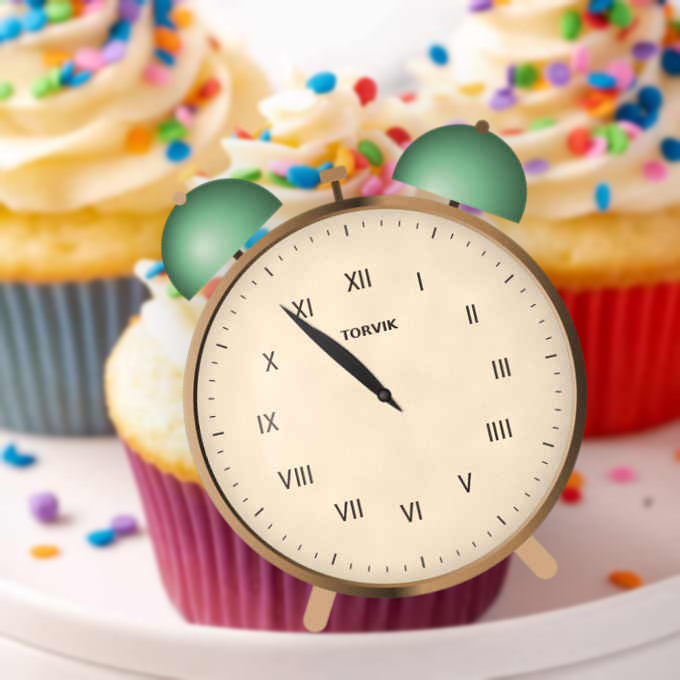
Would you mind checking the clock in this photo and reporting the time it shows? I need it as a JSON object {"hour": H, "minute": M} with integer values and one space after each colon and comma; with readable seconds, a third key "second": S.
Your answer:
{"hour": 10, "minute": 54}
